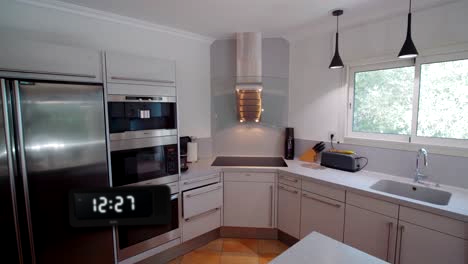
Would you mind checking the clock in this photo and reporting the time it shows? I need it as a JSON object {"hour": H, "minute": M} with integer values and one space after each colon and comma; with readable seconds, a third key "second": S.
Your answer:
{"hour": 12, "minute": 27}
